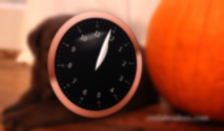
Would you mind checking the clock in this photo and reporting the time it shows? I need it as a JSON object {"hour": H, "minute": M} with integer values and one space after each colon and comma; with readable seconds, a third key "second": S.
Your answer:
{"hour": 11, "minute": 59}
